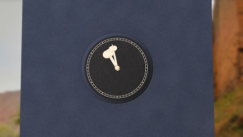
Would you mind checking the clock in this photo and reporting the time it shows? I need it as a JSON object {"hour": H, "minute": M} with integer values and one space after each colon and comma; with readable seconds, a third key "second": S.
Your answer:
{"hour": 10, "minute": 58}
